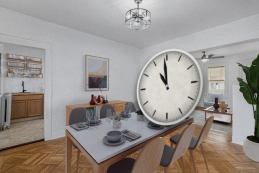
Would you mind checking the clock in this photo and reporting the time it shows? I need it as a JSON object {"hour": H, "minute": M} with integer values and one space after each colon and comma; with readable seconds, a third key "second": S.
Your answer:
{"hour": 10, "minute": 59}
